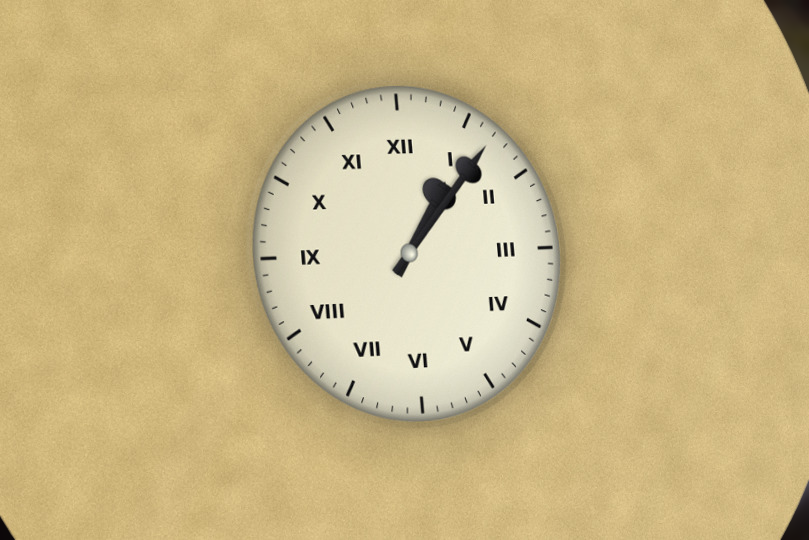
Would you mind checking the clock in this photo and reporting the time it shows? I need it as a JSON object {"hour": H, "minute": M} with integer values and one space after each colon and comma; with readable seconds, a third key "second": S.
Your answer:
{"hour": 1, "minute": 7}
